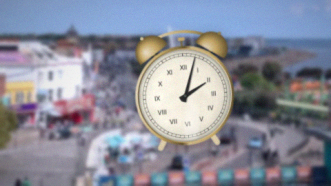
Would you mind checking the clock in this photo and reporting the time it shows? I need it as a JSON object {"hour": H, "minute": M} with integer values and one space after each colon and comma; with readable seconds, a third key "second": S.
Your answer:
{"hour": 2, "minute": 3}
